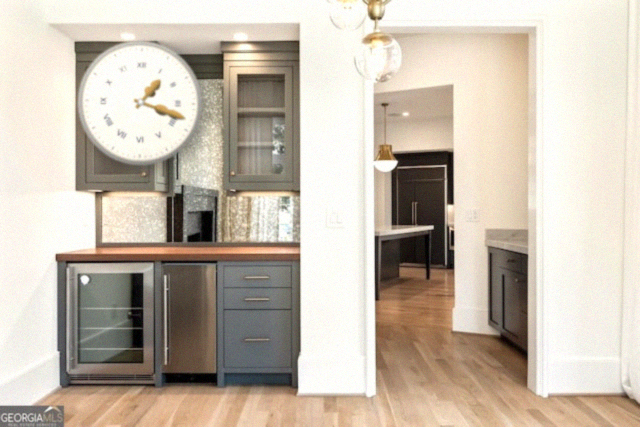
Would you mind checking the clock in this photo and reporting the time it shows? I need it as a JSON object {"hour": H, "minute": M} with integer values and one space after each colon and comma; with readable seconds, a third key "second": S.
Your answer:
{"hour": 1, "minute": 18}
